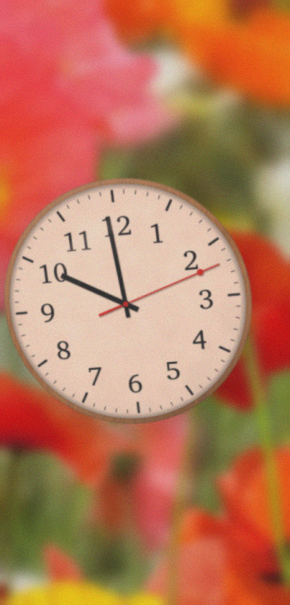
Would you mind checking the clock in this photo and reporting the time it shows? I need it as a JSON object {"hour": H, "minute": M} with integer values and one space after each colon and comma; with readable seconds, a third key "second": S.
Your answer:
{"hour": 9, "minute": 59, "second": 12}
